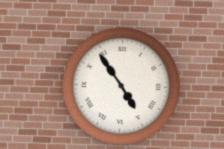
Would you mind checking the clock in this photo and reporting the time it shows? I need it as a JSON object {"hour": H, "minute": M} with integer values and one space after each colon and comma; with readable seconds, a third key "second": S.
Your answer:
{"hour": 4, "minute": 54}
